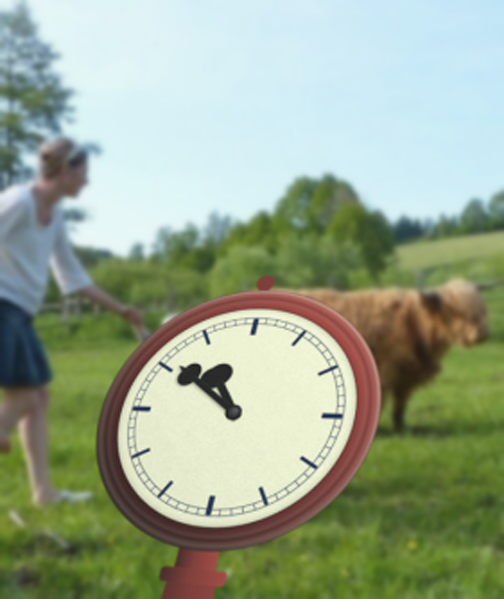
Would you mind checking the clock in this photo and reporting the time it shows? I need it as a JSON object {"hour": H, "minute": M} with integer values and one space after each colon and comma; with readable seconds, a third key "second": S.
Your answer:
{"hour": 10, "minute": 51}
